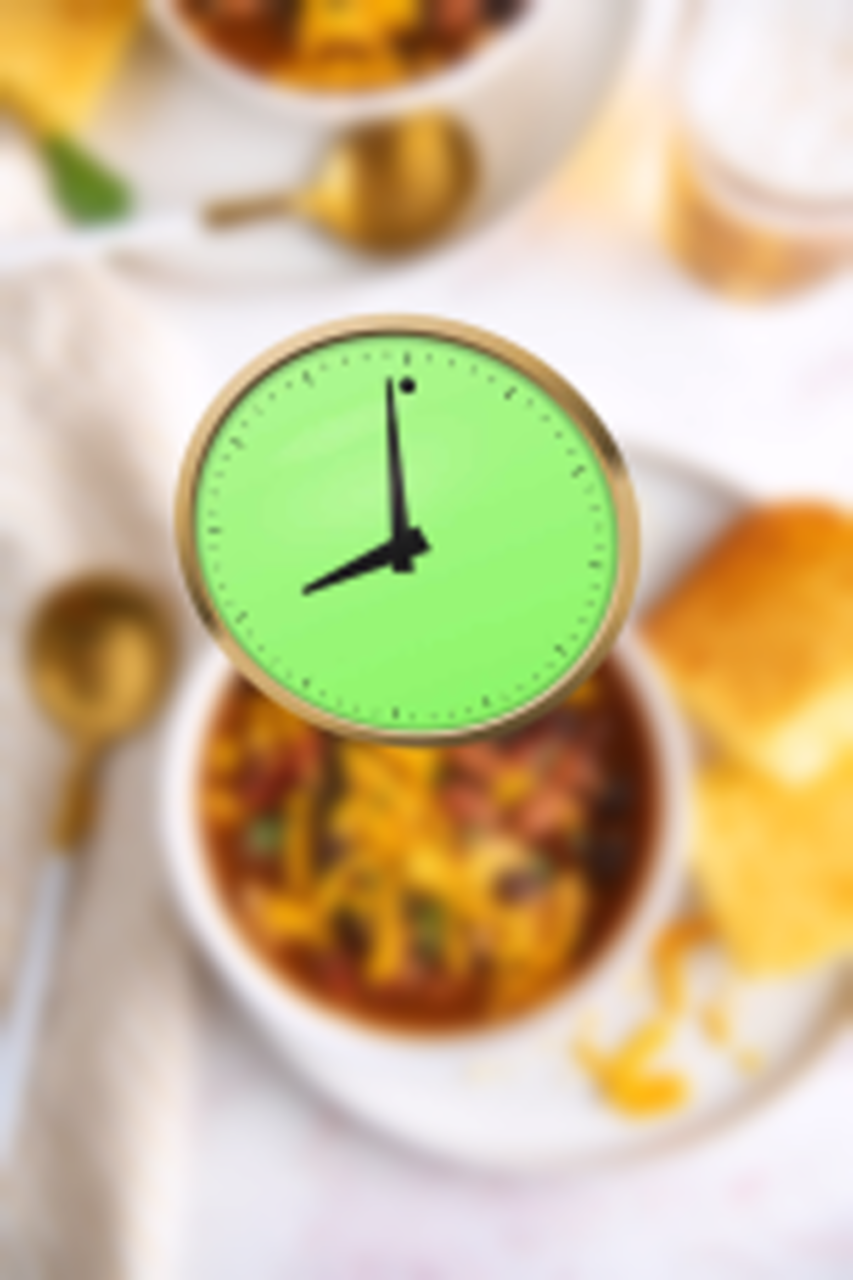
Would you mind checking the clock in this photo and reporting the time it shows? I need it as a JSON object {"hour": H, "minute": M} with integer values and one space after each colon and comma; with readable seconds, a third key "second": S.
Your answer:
{"hour": 7, "minute": 59}
